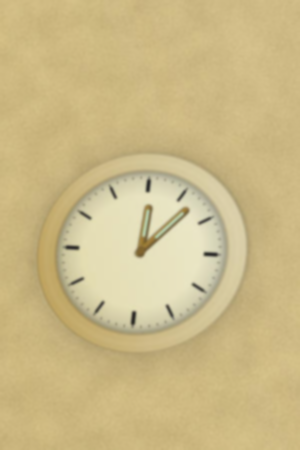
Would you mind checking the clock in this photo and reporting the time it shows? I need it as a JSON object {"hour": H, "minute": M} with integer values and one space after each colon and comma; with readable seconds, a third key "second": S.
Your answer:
{"hour": 12, "minute": 7}
